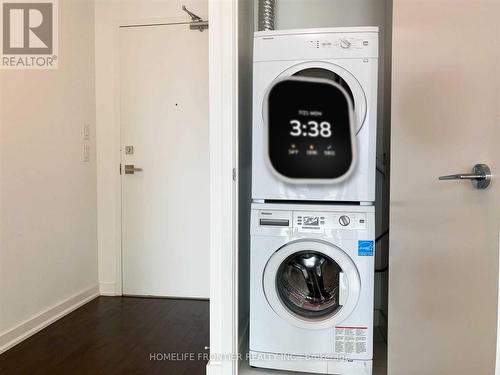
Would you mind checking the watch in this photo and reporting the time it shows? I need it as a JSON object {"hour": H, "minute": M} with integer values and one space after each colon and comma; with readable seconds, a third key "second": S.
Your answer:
{"hour": 3, "minute": 38}
